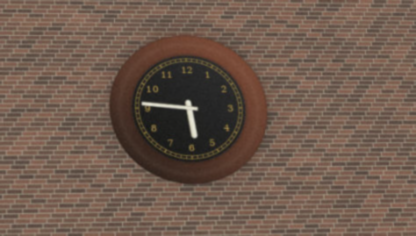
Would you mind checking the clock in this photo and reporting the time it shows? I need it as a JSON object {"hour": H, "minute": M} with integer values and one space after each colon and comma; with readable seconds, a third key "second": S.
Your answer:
{"hour": 5, "minute": 46}
